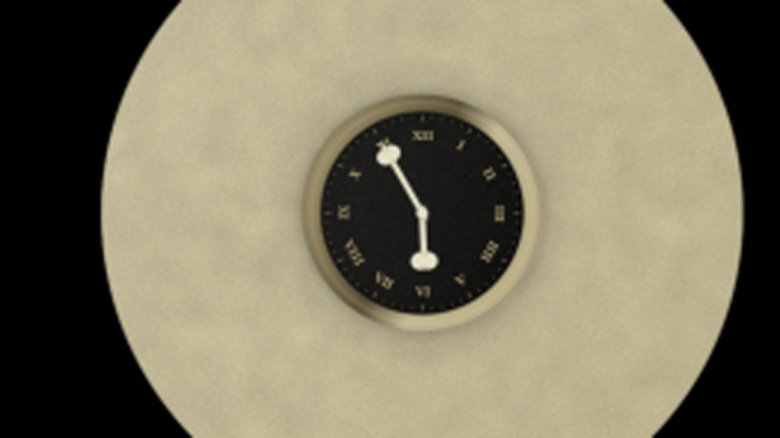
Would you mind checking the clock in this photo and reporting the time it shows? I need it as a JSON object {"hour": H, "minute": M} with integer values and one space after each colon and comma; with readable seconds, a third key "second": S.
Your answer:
{"hour": 5, "minute": 55}
